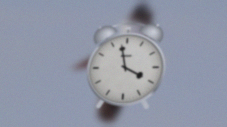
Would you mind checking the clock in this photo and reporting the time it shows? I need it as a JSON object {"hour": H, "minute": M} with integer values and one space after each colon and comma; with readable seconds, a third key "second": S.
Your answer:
{"hour": 3, "minute": 58}
